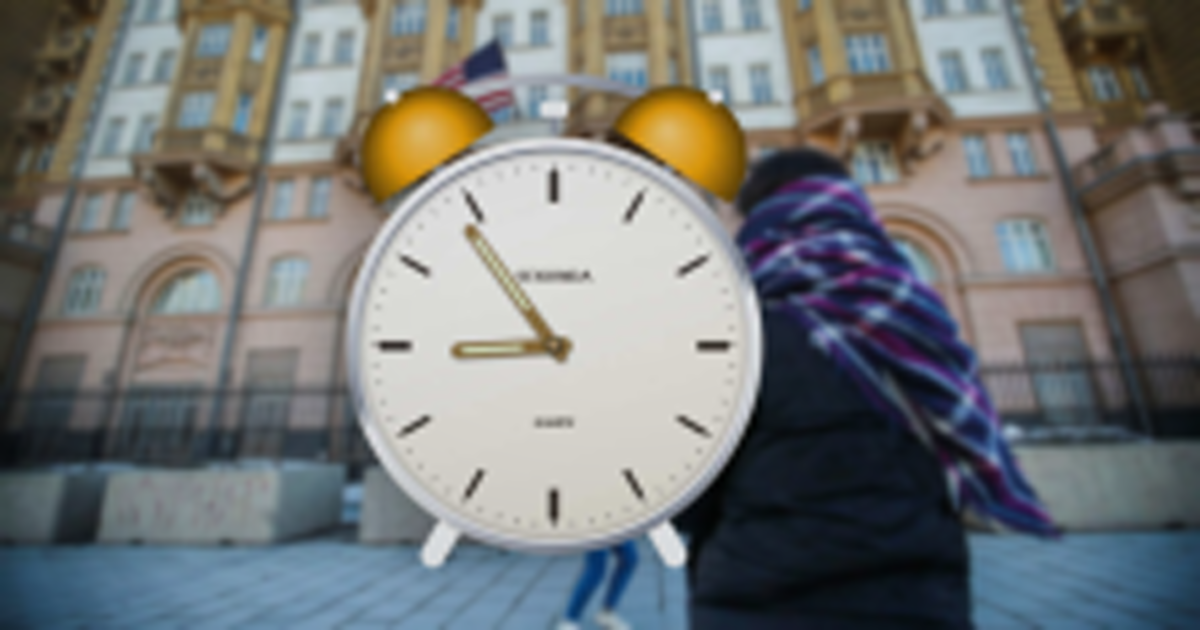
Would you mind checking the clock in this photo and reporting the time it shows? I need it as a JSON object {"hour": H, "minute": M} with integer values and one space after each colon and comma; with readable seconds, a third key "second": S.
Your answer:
{"hour": 8, "minute": 54}
